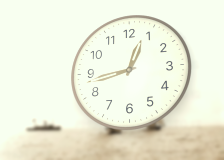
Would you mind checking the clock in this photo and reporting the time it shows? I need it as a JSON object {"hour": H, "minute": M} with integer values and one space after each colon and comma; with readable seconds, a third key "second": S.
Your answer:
{"hour": 12, "minute": 43}
